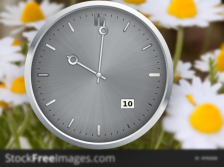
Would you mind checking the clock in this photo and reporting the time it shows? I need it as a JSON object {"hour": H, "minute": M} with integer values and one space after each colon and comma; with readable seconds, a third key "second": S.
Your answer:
{"hour": 10, "minute": 1}
